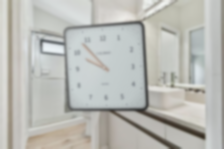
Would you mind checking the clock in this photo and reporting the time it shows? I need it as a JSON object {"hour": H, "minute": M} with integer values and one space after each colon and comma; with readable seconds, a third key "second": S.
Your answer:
{"hour": 9, "minute": 53}
